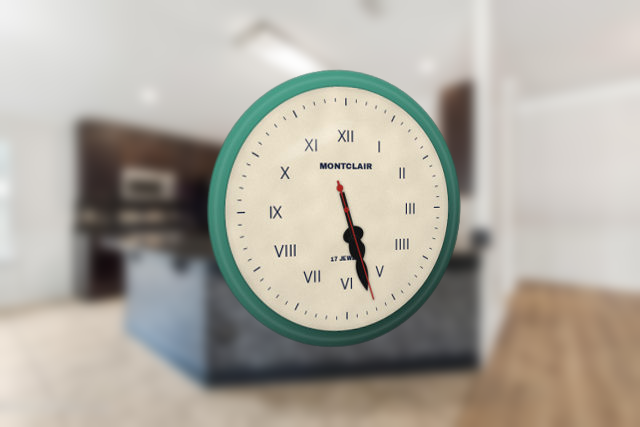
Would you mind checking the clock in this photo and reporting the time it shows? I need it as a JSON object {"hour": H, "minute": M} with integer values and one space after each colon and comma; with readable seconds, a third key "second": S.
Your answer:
{"hour": 5, "minute": 27, "second": 27}
